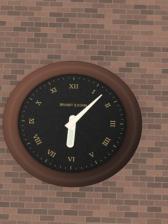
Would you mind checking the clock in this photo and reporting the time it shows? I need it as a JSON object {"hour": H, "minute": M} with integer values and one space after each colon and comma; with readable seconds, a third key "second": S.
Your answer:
{"hour": 6, "minute": 7}
